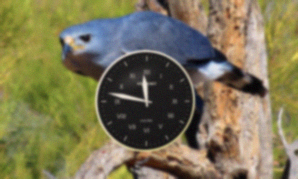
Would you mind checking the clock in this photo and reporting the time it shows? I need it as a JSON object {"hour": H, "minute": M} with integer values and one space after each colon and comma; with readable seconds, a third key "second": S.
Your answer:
{"hour": 11, "minute": 47}
